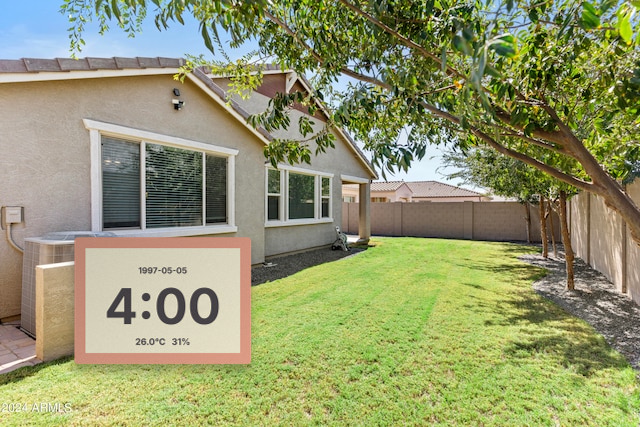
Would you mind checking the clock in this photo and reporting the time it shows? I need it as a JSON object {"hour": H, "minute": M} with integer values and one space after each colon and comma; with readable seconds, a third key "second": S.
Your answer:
{"hour": 4, "minute": 0}
